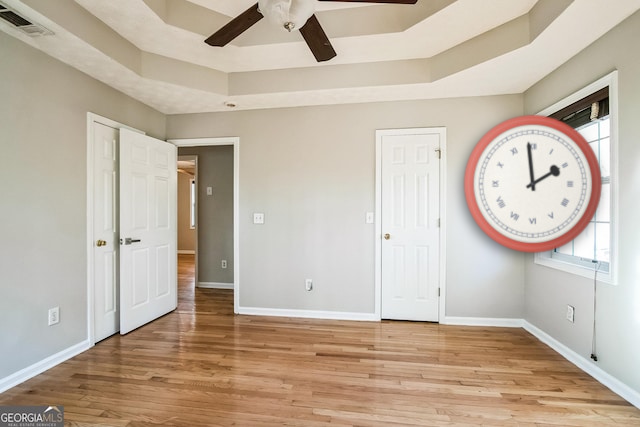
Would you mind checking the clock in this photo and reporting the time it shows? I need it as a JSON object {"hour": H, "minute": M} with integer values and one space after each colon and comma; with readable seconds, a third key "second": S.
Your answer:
{"hour": 1, "minute": 59}
